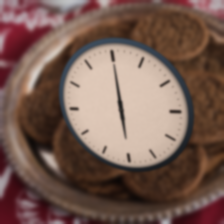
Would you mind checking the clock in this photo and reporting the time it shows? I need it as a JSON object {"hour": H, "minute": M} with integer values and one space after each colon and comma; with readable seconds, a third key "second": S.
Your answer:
{"hour": 6, "minute": 0}
